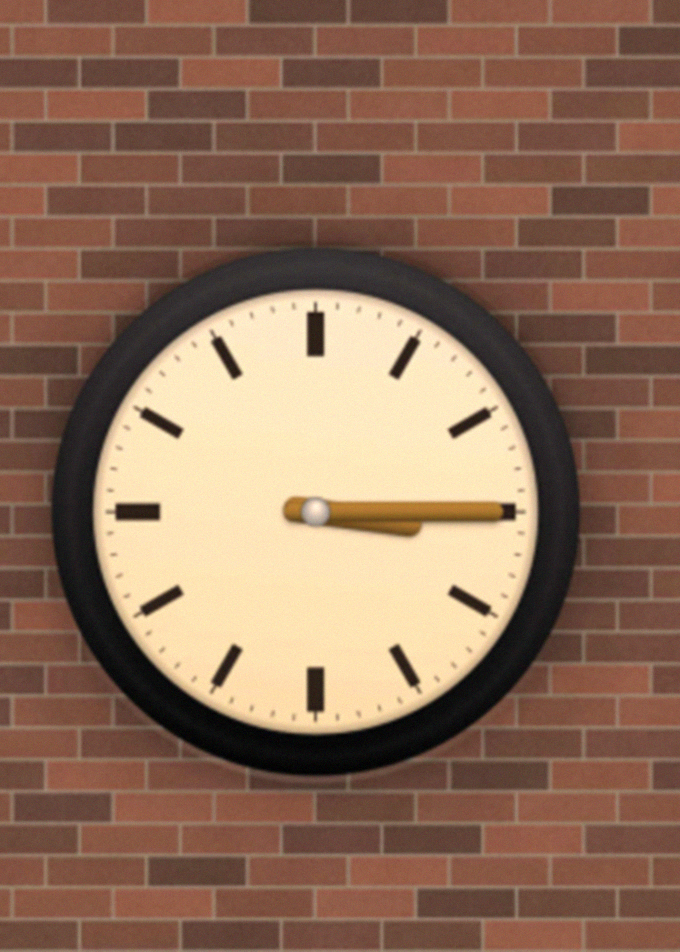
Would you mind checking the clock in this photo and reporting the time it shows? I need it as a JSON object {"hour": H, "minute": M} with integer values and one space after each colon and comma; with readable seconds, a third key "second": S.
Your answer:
{"hour": 3, "minute": 15}
